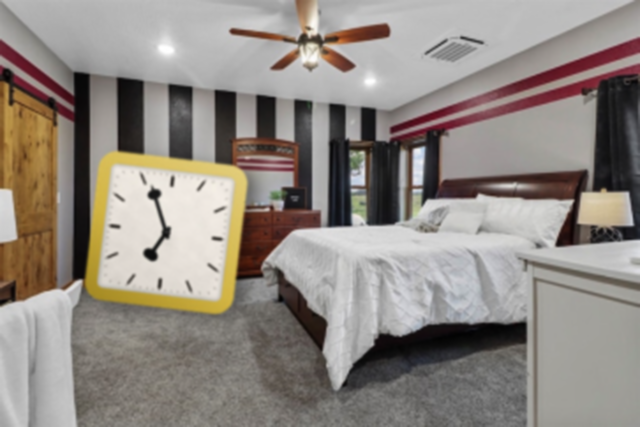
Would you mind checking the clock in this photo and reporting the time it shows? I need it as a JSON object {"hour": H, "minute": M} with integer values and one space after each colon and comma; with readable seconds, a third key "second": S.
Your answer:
{"hour": 6, "minute": 56}
